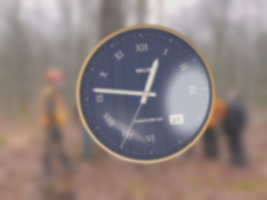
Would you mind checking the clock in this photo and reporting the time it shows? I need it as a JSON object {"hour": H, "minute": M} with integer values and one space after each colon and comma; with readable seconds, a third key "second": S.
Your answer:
{"hour": 12, "minute": 46, "second": 35}
